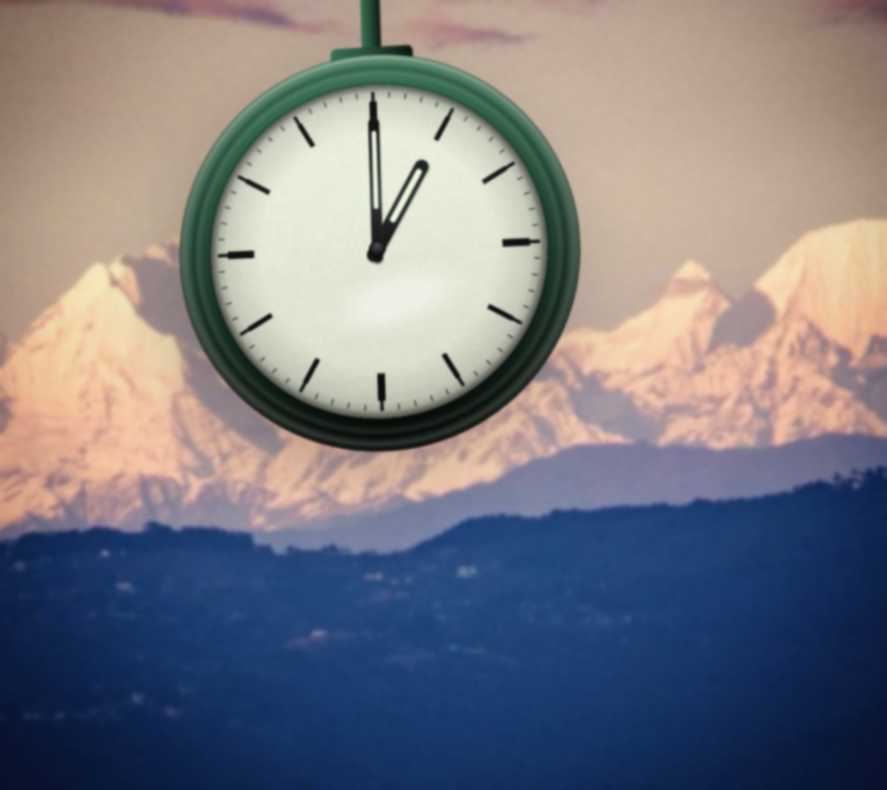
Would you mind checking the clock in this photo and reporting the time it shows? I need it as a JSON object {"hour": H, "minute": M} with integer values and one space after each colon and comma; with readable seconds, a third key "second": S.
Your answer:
{"hour": 1, "minute": 0}
